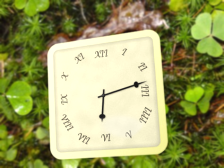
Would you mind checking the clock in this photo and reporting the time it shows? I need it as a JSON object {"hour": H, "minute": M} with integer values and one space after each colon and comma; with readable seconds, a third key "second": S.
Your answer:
{"hour": 6, "minute": 13}
